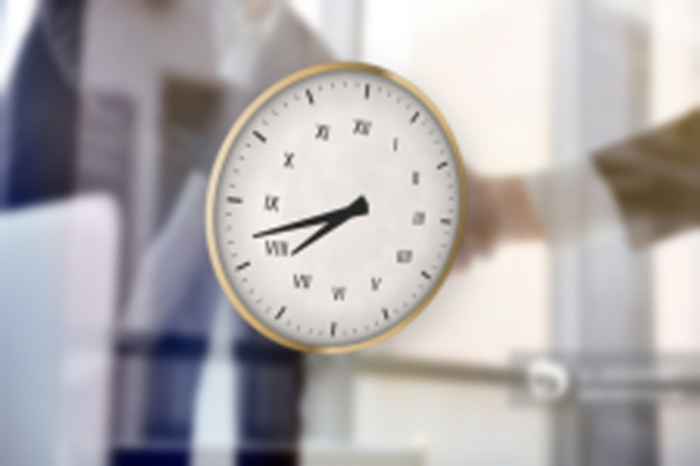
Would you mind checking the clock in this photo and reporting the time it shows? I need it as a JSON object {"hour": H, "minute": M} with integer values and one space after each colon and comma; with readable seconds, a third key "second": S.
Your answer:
{"hour": 7, "minute": 42}
